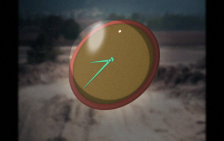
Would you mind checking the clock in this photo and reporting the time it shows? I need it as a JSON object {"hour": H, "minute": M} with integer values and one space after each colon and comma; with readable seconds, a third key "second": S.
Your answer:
{"hour": 8, "minute": 35}
